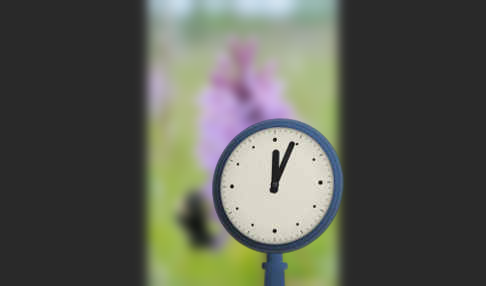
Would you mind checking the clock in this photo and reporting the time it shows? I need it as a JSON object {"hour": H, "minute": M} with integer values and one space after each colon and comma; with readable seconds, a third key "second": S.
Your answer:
{"hour": 12, "minute": 4}
